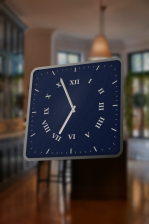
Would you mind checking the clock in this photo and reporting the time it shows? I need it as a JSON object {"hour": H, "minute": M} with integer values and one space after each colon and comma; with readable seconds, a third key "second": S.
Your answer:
{"hour": 6, "minute": 56}
